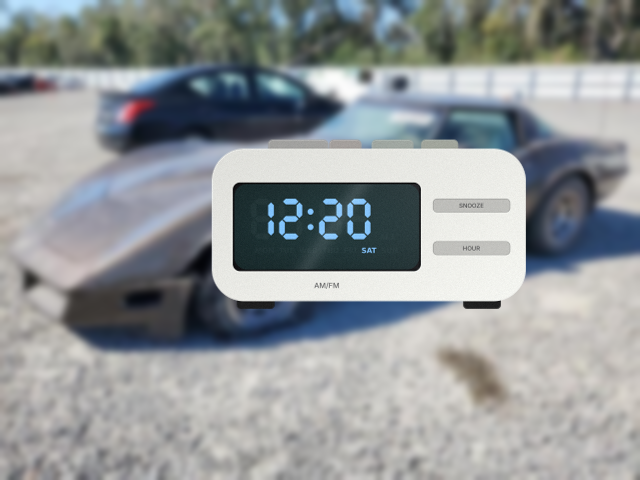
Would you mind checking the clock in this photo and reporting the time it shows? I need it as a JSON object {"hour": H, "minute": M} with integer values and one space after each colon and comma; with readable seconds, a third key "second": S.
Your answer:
{"hour": 12, "minute": 20}
